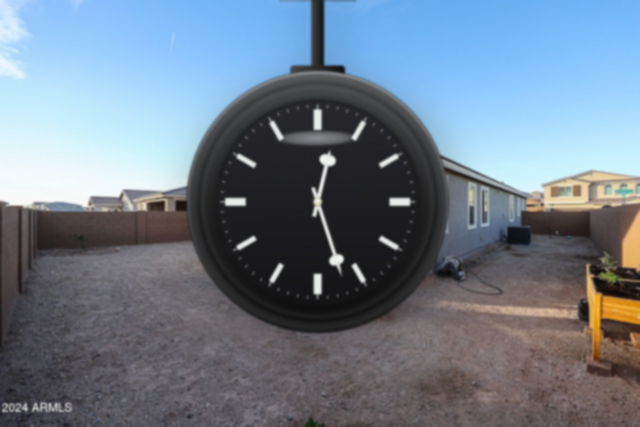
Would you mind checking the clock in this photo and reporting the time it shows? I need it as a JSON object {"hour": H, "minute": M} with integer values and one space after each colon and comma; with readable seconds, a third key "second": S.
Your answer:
{"hour": 12, "minute": 27}
